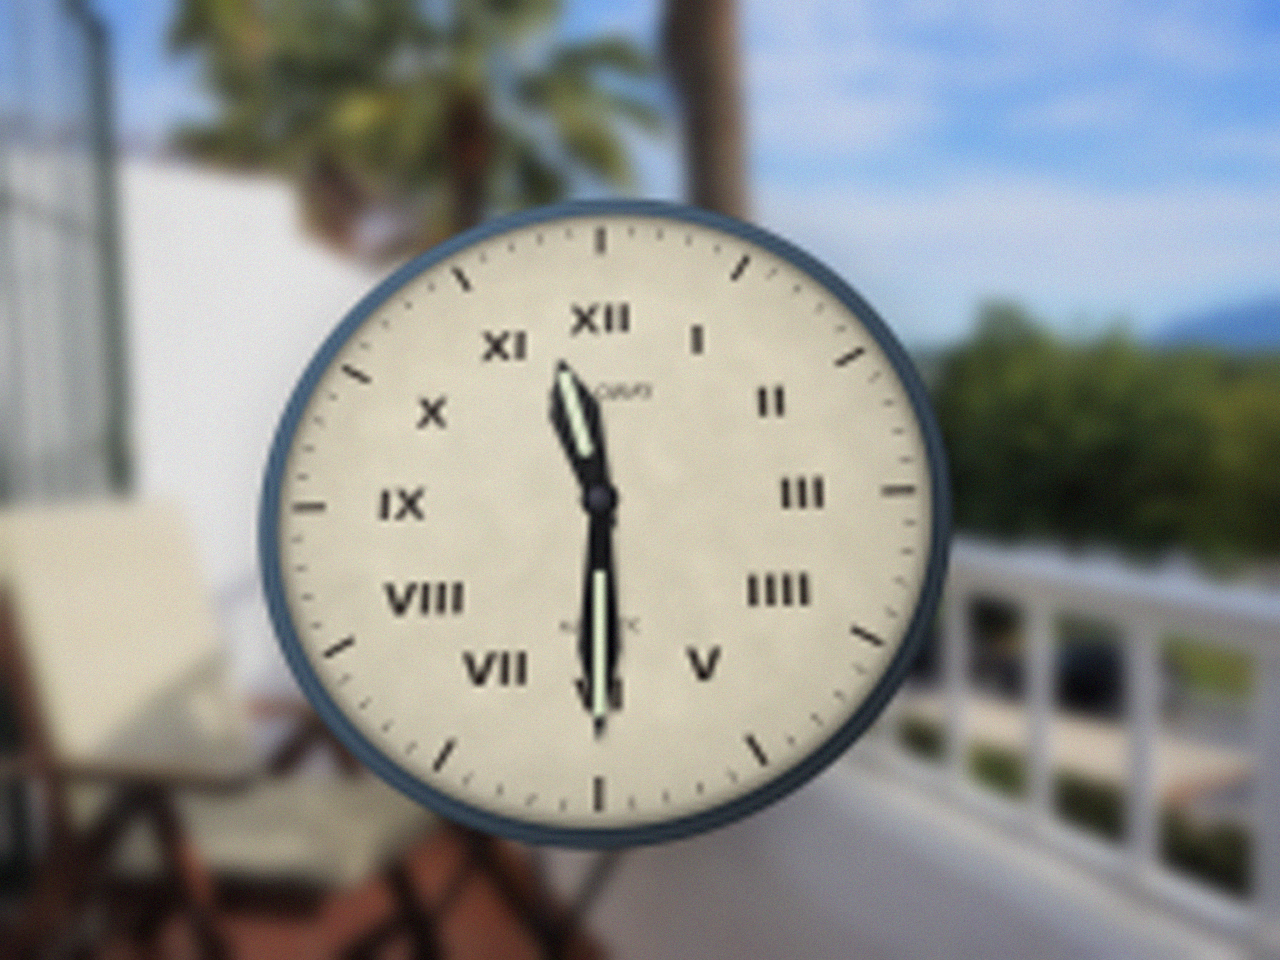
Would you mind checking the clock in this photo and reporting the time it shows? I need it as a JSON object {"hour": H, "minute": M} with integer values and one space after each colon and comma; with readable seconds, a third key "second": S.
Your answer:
{"hour": 11, "minute": 30}
